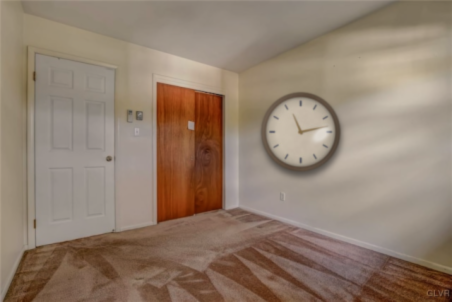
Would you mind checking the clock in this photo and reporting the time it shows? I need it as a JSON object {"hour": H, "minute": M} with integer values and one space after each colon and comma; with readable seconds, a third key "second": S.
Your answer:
{"hour": 11, "minute": 13}
